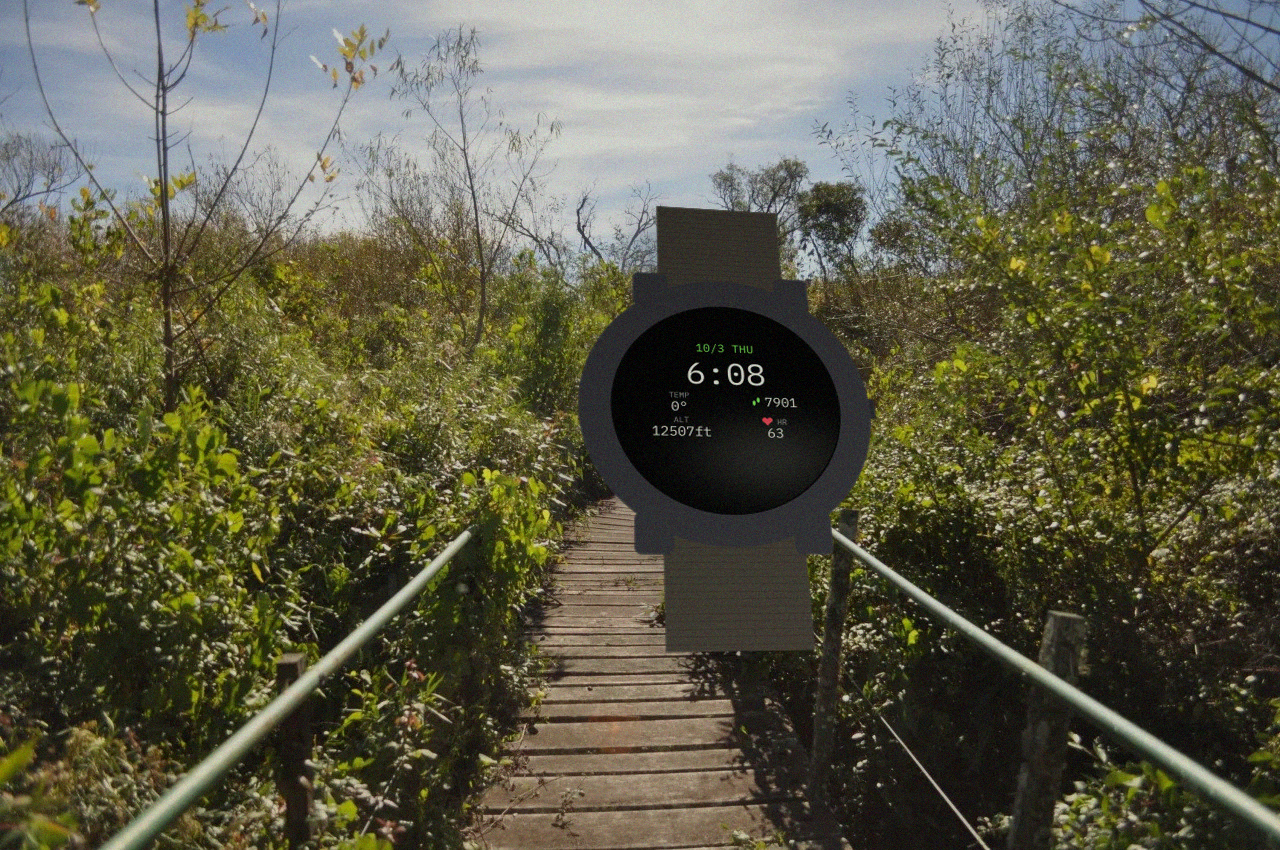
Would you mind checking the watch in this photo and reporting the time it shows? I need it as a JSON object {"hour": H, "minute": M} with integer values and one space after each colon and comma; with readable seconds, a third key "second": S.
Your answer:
{"hour": 6, "minute": 8}
